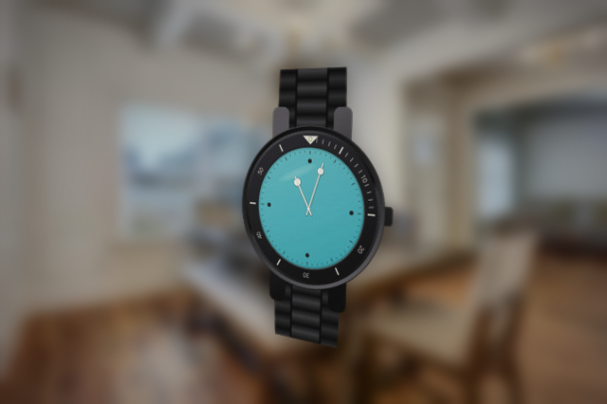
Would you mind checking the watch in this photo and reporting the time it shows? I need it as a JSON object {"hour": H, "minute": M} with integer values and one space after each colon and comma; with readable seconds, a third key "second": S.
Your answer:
{"hour": 11, "minute": 3}
